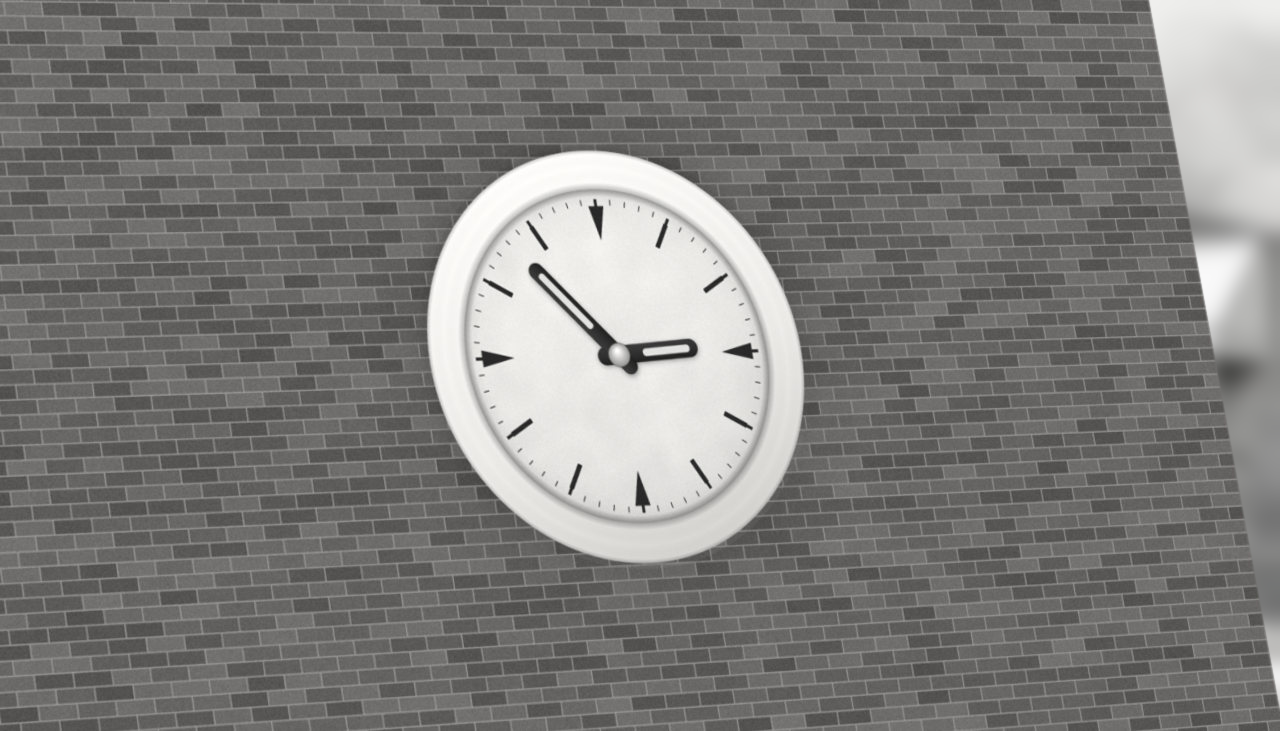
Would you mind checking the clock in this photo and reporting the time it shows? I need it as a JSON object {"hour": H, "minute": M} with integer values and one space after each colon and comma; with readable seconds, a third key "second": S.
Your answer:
{"hour": 2, "minute": 53}
